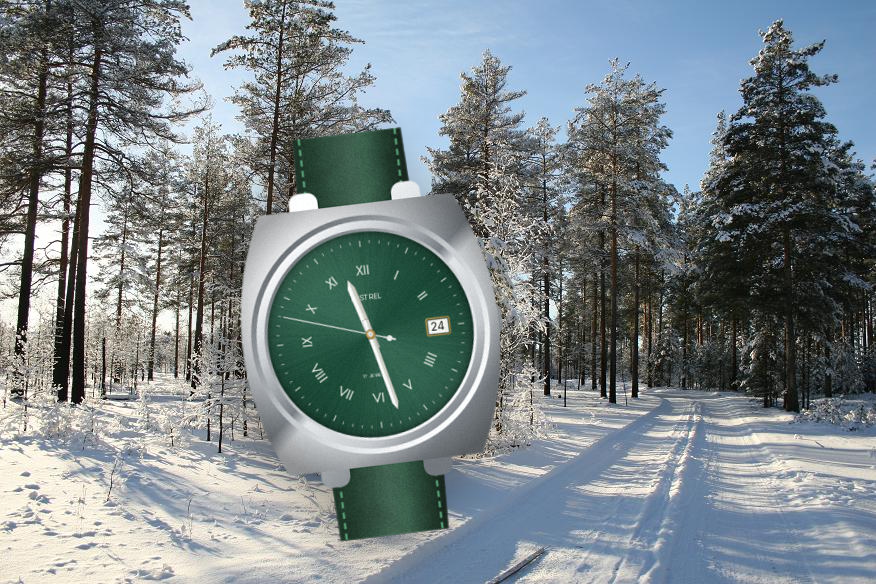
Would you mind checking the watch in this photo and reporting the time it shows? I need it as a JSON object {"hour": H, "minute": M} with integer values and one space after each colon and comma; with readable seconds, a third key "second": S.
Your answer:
{"hour": 11, "minute": 27, "second": 48}
